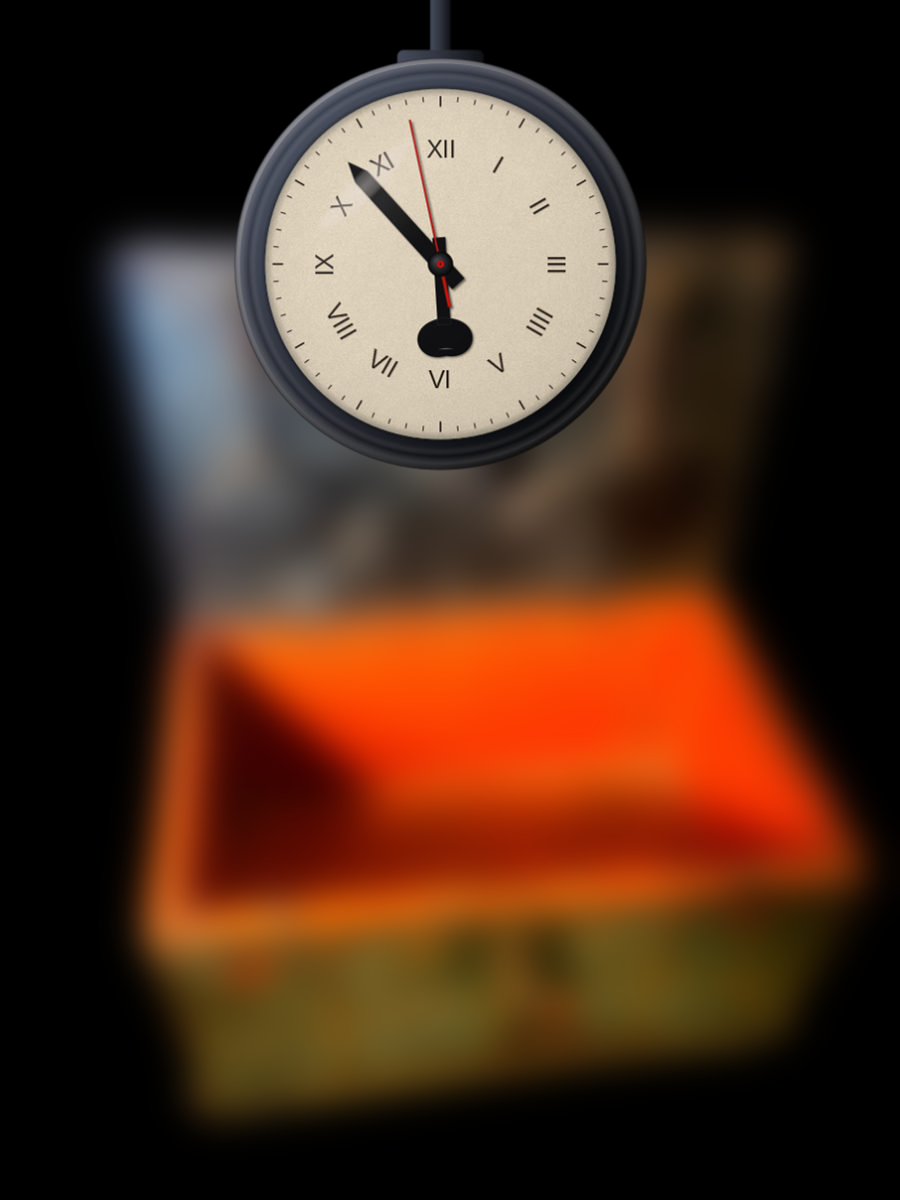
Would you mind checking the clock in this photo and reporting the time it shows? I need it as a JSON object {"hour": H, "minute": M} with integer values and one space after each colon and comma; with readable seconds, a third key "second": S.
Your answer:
{"hour": 5, "minute": 52, "second": 58}
